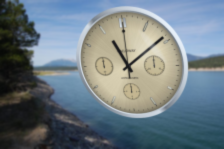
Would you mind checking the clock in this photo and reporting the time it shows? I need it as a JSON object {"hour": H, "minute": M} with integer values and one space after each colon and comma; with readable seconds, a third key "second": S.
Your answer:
{"hour": 11, "minute": 9}
